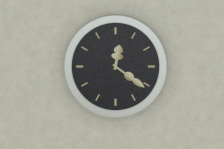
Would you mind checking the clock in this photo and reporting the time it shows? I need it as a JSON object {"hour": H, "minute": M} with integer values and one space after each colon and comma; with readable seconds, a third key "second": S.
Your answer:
{"hour": 12, "minute": 21}
